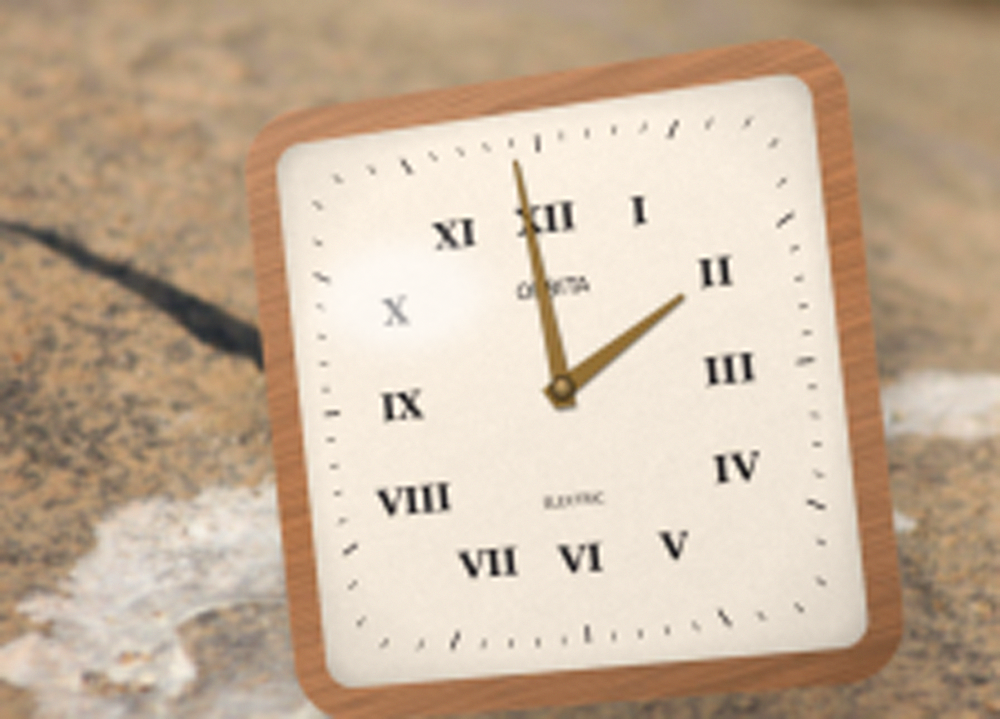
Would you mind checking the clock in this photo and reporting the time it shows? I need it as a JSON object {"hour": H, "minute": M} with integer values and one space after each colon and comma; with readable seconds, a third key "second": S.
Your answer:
{"hour": 1, "minute": 59}
